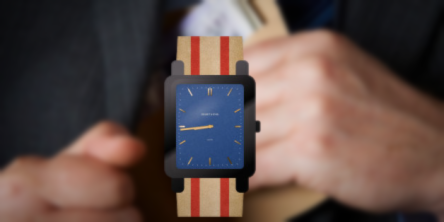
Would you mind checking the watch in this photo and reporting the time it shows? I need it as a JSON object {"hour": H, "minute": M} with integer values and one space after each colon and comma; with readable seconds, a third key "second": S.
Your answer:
{"hour": 8, "minute": 44}
